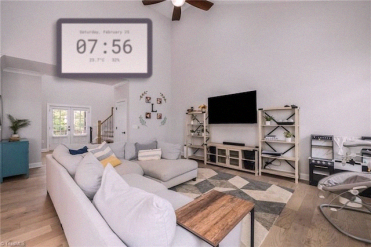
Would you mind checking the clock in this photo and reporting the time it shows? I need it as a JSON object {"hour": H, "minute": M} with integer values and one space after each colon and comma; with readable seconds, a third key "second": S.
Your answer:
{"hour": 7, "minute": 56}
